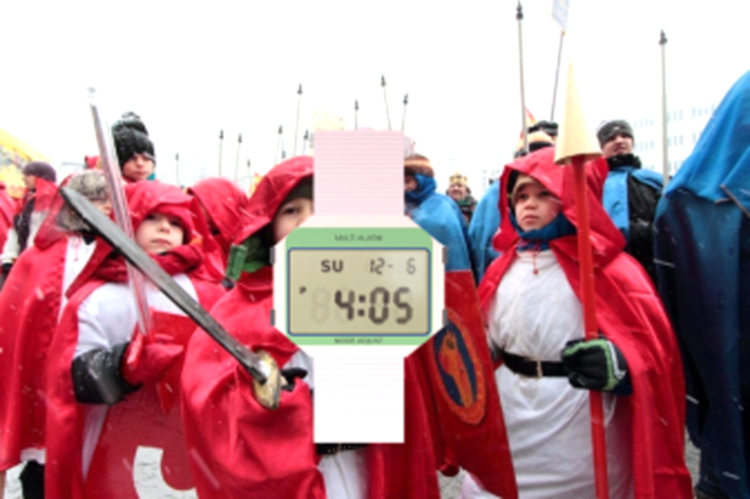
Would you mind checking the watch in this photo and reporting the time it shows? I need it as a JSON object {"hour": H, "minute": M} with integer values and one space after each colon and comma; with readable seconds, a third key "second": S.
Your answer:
{"hour": 4, "minute": 5}
